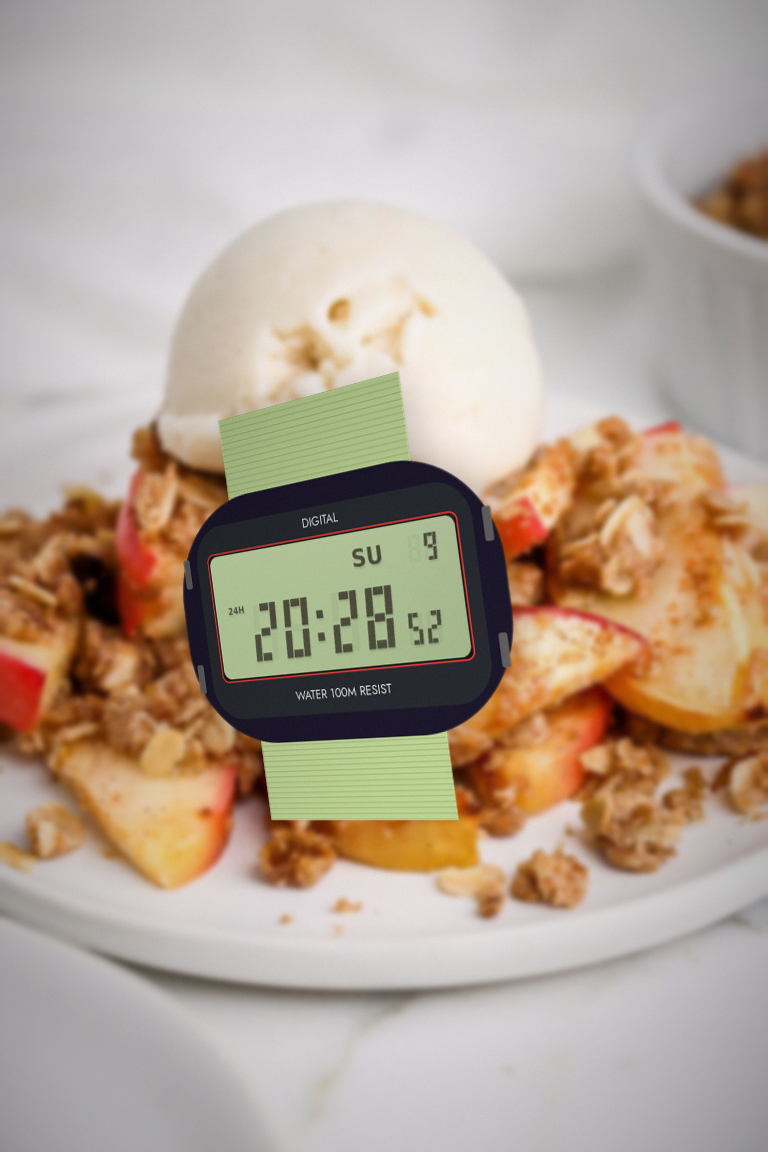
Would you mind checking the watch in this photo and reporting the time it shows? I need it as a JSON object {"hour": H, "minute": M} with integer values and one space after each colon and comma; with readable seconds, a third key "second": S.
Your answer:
{"hour": 20, "minute": 28, "second": 52}
